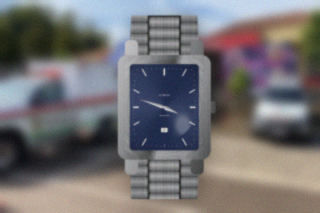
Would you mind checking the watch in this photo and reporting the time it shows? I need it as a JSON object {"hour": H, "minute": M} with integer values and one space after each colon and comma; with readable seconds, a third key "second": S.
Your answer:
{"hour": 3, "minute": 48}
